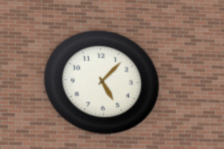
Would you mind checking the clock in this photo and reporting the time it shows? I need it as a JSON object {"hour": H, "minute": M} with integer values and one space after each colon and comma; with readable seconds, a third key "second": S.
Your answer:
{"hour": 5, "minute": 7}
